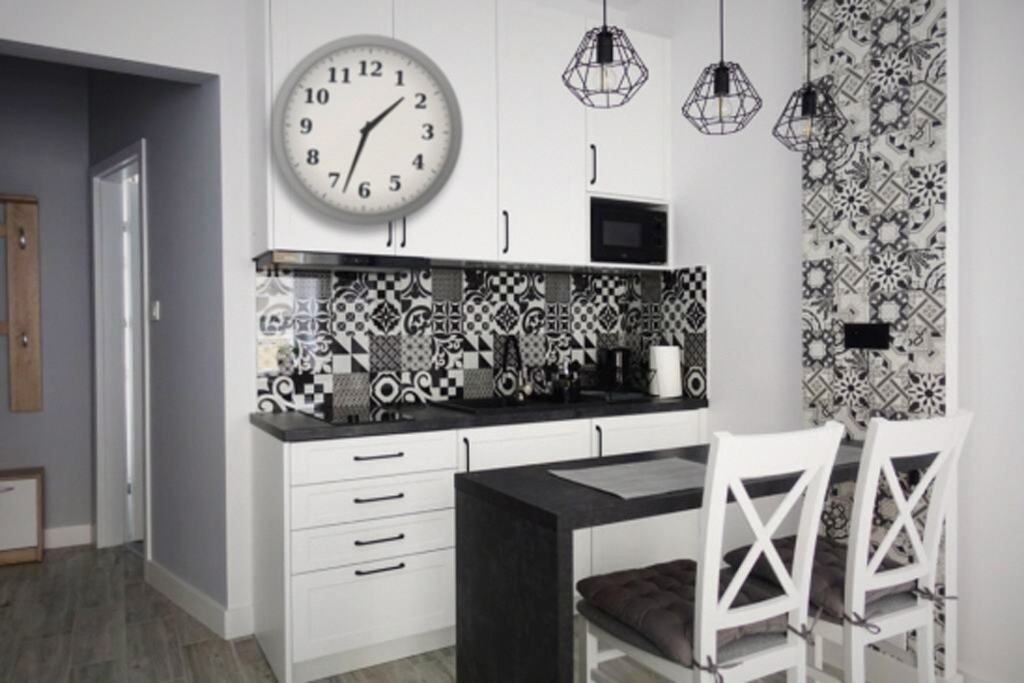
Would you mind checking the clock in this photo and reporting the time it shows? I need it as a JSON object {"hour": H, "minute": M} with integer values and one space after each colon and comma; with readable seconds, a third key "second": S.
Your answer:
{"hour": 1, "minute": 33}
